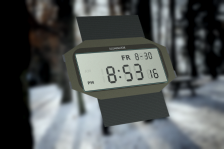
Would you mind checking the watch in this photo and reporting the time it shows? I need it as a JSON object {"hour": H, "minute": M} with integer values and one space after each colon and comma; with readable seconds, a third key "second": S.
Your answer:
{"hour": 8, "minute": 53, "second": 16}
